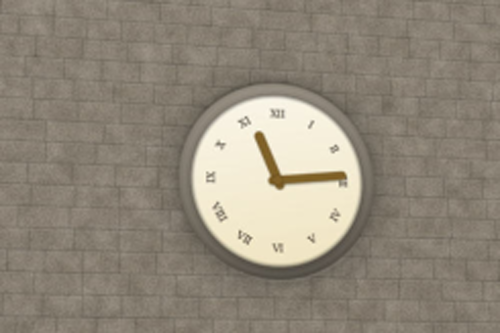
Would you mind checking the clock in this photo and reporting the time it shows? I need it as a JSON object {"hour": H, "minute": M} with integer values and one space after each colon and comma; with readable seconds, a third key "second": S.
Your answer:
{"hour": 11, "minute": 14}
